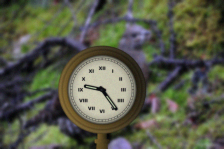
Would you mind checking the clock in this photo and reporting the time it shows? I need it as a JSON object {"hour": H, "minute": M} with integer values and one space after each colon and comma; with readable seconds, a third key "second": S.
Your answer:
{"hour": 9, "minute": 24}
